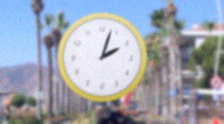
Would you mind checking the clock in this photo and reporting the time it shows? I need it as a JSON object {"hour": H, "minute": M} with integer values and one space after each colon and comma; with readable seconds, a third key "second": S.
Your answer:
{"hour": 2, "minute": 3}
